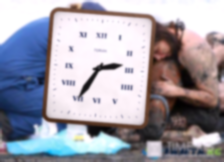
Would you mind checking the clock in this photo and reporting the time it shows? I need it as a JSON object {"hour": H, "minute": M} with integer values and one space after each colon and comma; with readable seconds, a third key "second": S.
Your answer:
{"hour": 2, "minute": 35}
